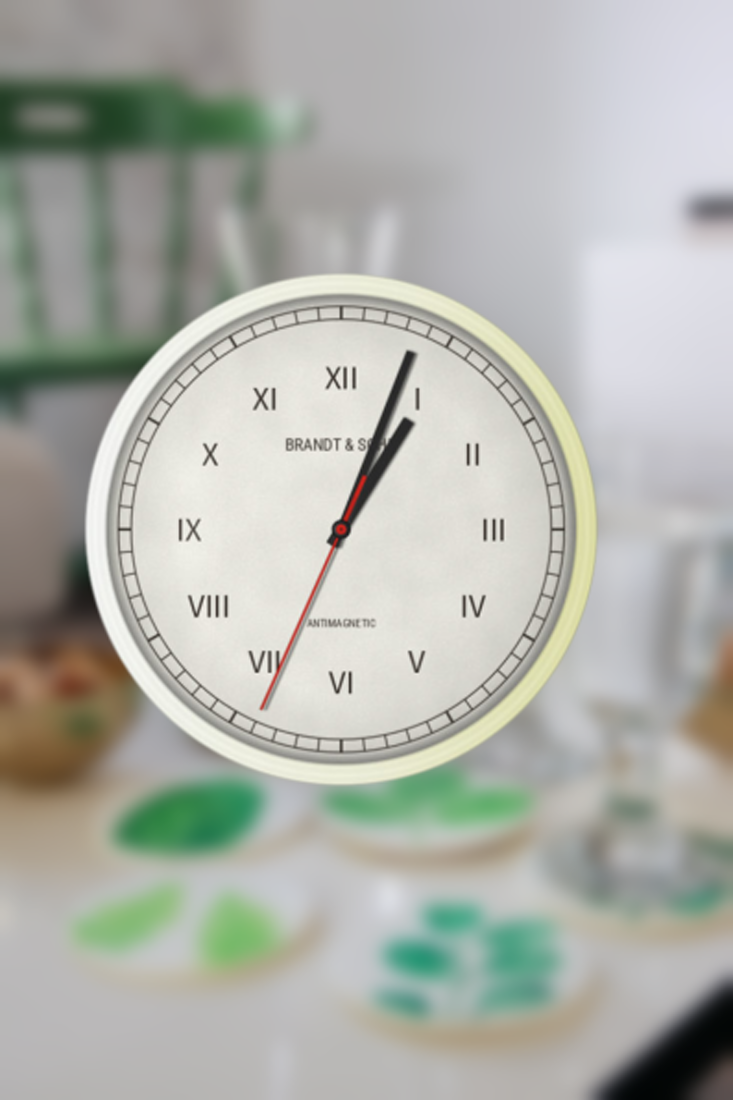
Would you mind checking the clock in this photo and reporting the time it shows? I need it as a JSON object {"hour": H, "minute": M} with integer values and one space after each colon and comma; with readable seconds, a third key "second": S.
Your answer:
{"hour": 1, "minute": 3, "second": 34}
